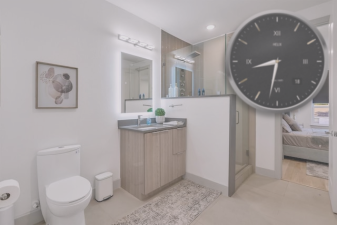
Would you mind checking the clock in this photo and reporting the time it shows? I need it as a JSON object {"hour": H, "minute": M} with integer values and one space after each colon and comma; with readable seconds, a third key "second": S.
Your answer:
{"hour": 8, "minute": 32}
